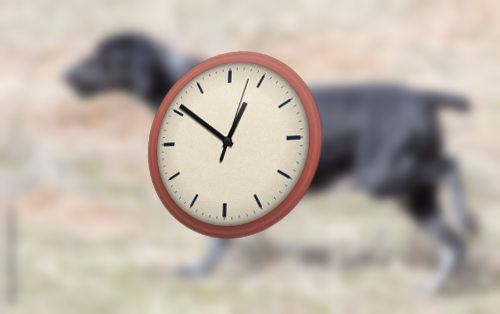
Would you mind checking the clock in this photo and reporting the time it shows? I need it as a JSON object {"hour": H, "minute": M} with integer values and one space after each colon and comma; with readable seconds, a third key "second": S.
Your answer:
{"hour": 12, "minute": 51, "second": 3}
